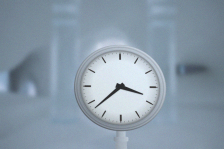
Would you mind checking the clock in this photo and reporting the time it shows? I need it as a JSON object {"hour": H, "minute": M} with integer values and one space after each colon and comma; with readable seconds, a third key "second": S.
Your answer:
{"hour": 3, "minute": 38}
